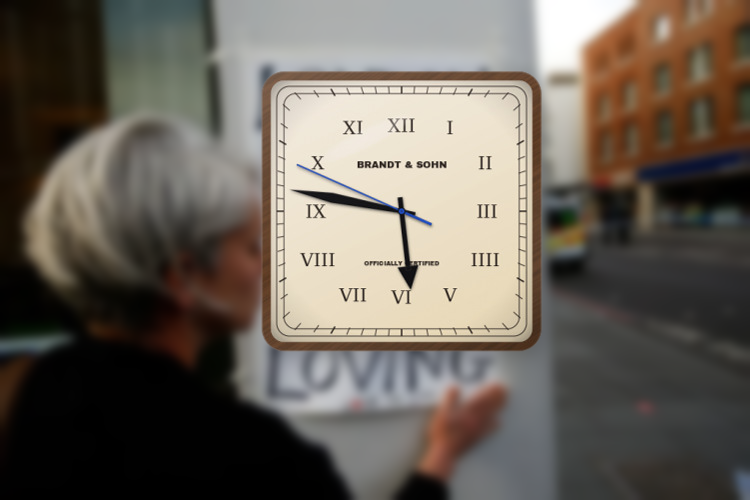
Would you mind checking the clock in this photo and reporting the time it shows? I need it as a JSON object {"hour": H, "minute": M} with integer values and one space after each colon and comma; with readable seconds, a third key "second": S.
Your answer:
{"hour": 5, "minute": 46, "second": 49}
